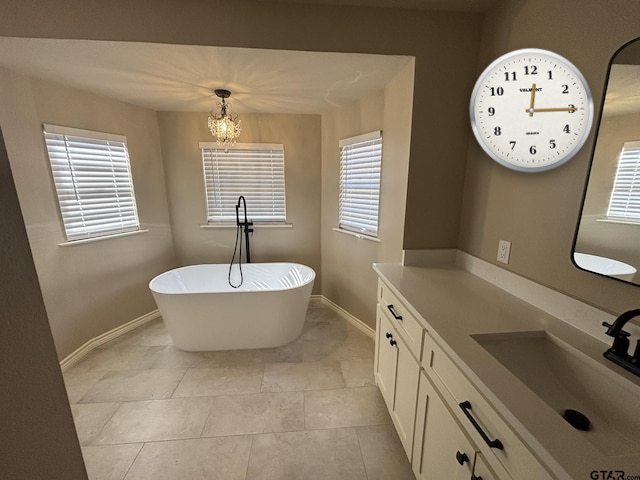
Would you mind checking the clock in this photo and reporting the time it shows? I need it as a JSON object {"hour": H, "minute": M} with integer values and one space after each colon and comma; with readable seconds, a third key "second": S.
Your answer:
{"hour": 12, "minute": 15}
